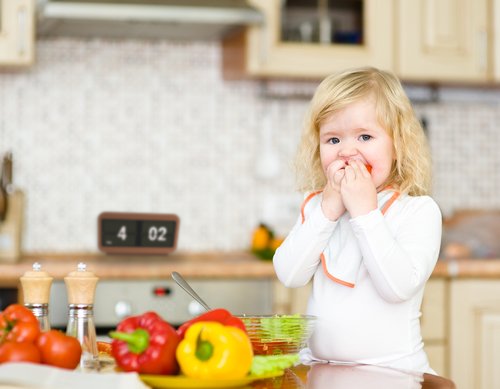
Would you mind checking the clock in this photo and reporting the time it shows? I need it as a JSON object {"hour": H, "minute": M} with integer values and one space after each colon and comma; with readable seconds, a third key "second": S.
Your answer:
{"hour": 4, "minute": 2}
